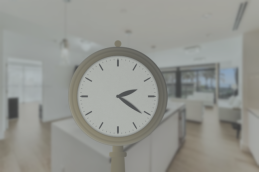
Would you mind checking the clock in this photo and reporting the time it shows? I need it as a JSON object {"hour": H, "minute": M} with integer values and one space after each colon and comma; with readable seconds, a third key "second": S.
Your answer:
{"hour": 2, "minute": 21}
